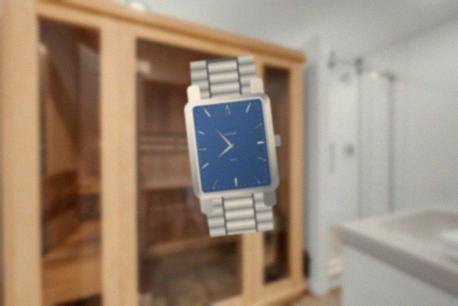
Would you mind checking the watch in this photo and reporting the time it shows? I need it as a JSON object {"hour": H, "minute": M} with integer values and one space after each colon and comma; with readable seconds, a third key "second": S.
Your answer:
{"hour": 7, "minute": 54}
